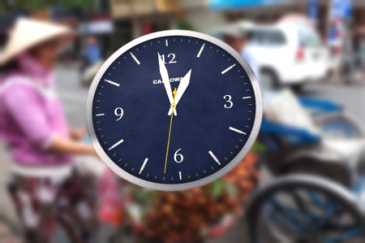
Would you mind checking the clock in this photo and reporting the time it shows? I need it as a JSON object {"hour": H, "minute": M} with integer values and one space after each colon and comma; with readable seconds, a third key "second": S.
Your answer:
{"hour": 12, "minute": 58, "second": 32}
